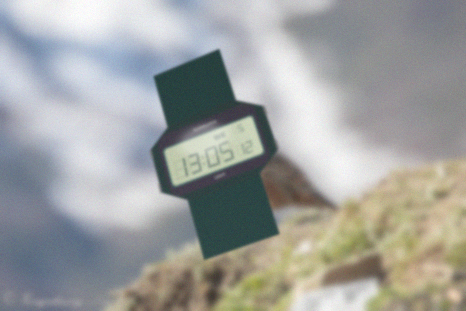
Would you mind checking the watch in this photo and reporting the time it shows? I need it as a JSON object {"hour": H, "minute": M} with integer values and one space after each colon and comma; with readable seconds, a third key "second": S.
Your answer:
{"hour": 13, "minute": 5}
